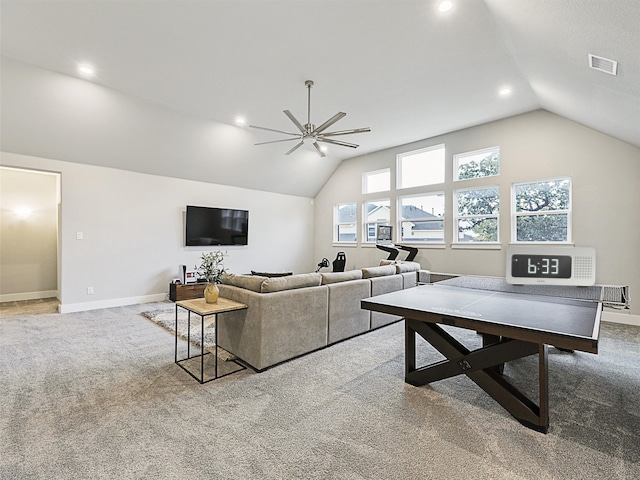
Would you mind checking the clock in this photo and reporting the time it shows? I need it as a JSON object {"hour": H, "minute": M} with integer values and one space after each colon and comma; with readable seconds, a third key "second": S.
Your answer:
{"hour": 6, "minute": 33}
